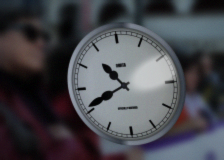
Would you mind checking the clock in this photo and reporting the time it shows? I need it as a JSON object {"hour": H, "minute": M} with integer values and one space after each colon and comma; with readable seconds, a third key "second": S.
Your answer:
{"hour": 10, "minute": 41}
